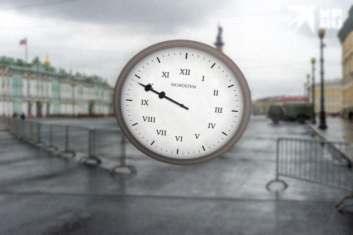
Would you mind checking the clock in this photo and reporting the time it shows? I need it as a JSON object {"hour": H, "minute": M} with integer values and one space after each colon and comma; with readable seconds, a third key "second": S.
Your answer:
{"hour": 9, "minute": 49}
